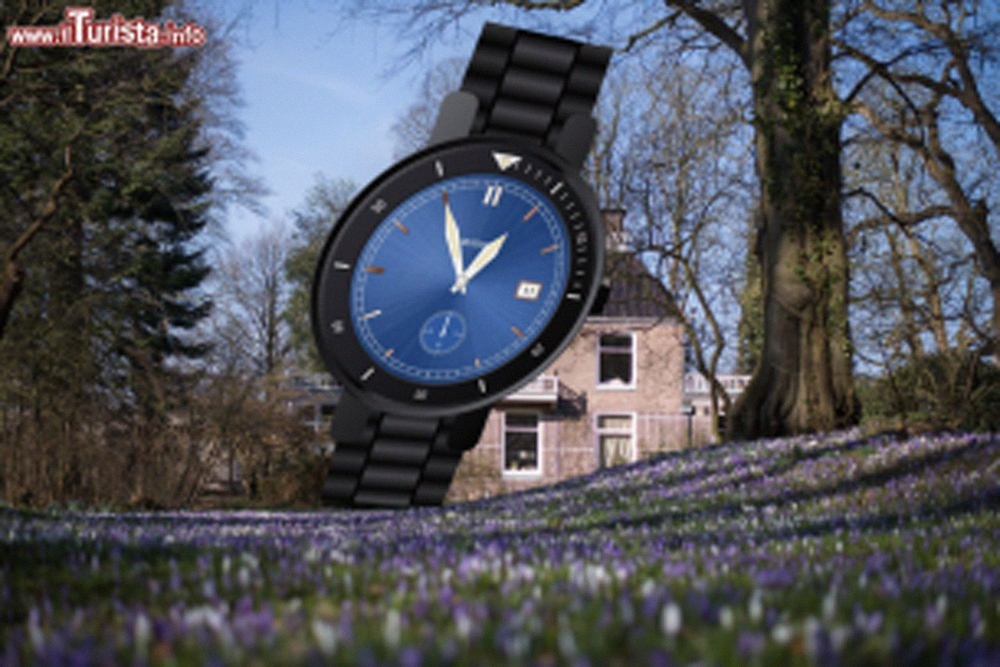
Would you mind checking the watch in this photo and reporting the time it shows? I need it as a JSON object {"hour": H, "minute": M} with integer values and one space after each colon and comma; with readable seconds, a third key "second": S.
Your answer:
{"hour": 12, "minute": 55}
